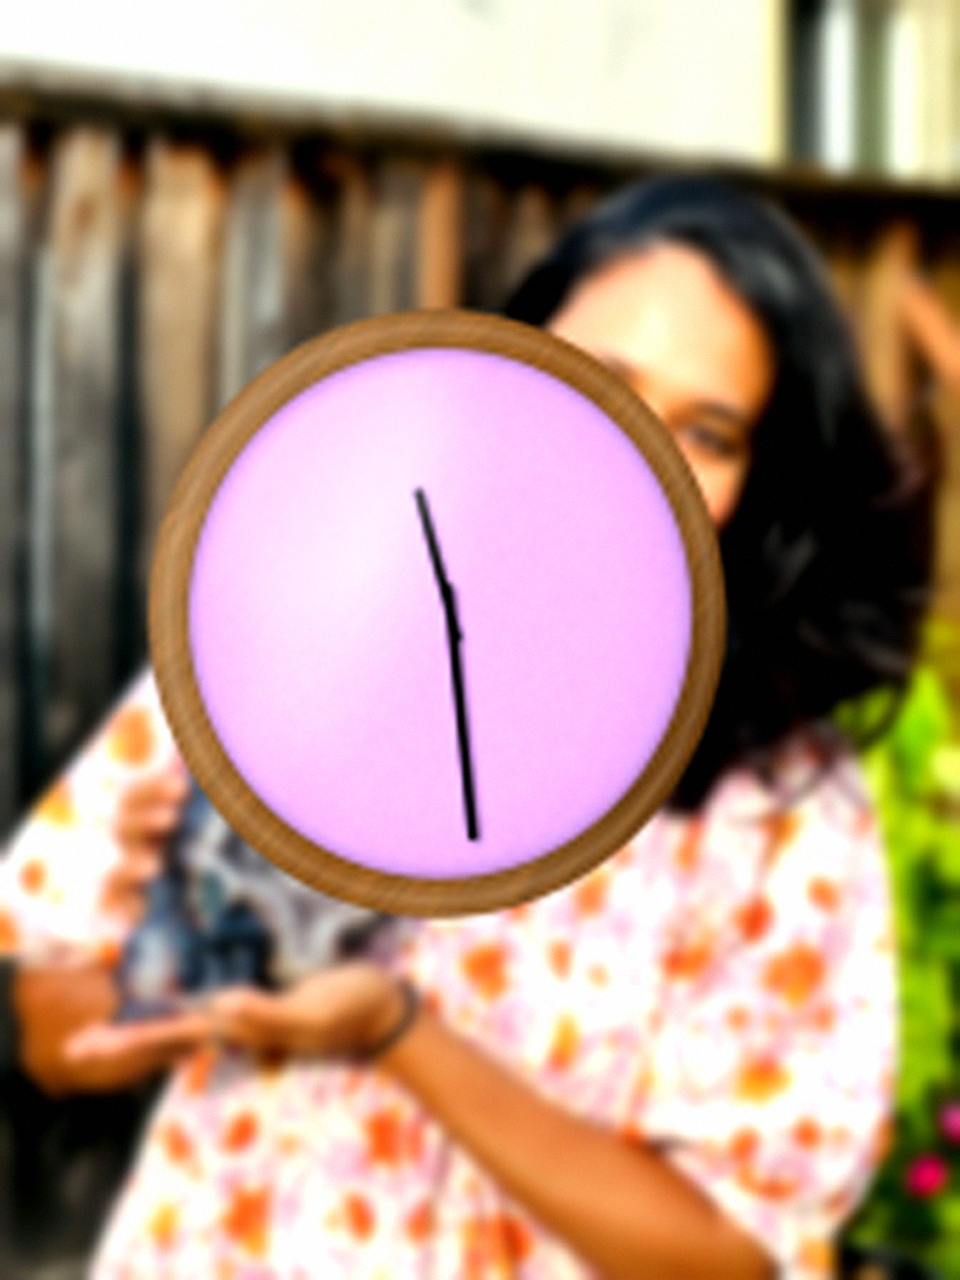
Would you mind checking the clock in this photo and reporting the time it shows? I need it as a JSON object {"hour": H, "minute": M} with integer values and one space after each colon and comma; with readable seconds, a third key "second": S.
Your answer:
{"hour": 11, "minute": 29}
